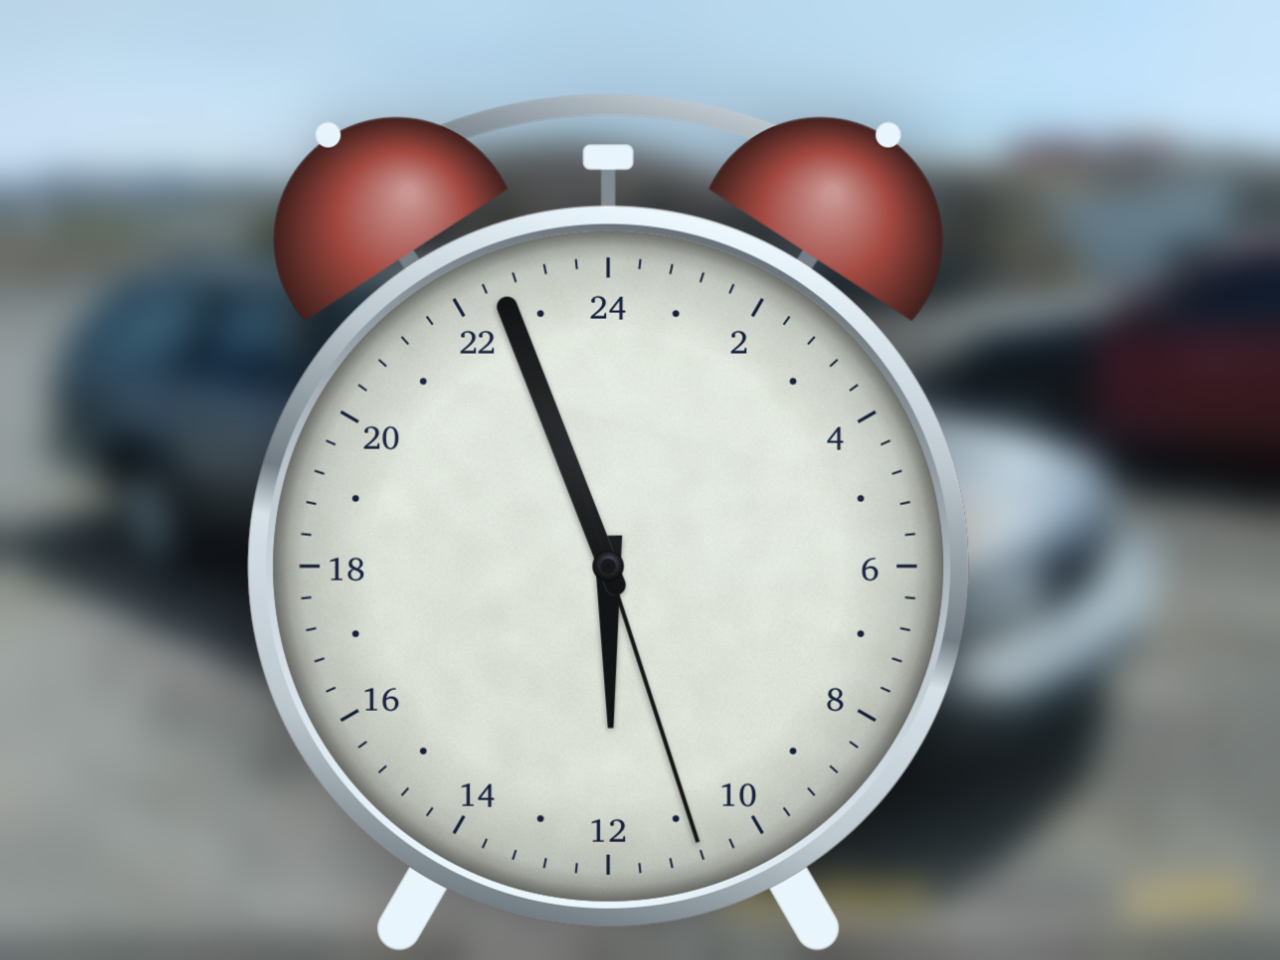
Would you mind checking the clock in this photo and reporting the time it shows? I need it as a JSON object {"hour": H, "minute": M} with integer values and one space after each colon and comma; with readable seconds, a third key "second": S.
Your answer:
{"hour": 11, "minute": 56, "second": 27}
